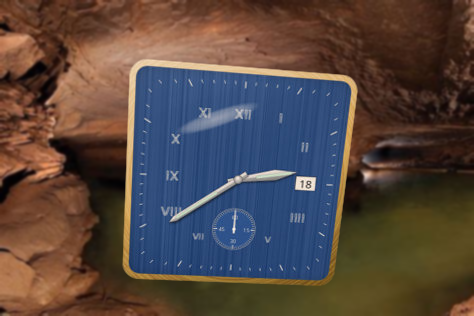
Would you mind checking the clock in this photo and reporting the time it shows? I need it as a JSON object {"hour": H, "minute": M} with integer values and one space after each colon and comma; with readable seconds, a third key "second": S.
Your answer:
{"hour": 2, "minute": 39}
